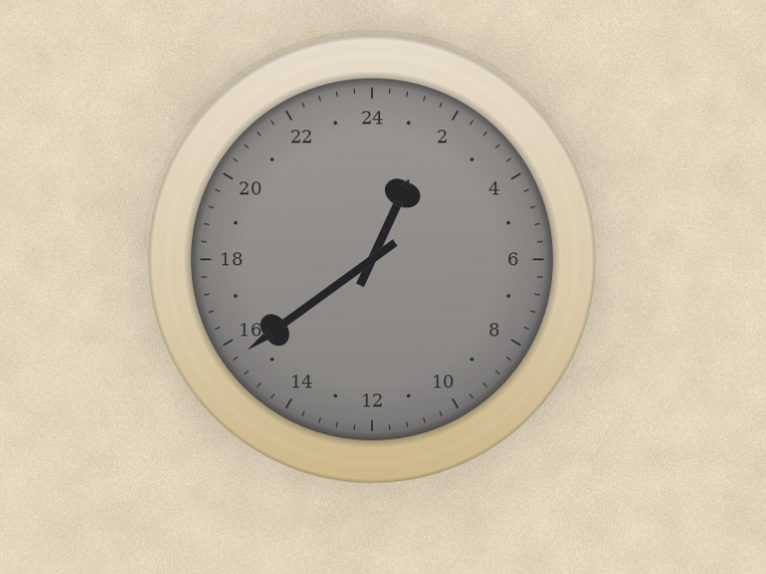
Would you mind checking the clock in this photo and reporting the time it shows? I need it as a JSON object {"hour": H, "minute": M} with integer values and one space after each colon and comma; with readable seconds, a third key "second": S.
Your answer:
{"hour": 1, "minute": 39}
